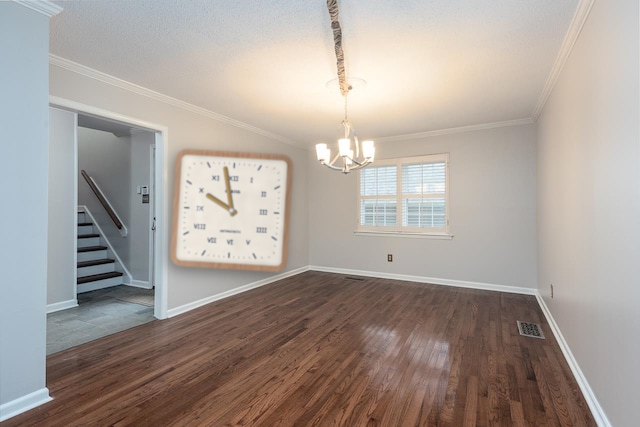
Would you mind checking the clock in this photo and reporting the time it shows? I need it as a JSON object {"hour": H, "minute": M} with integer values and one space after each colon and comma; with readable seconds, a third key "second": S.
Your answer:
{"hour": 9, "minute": 58}
